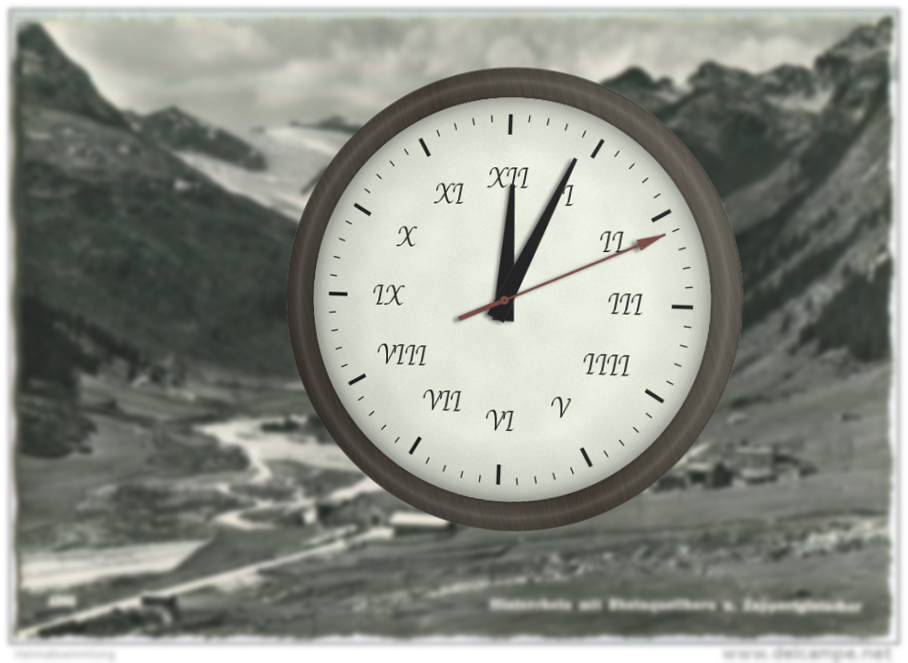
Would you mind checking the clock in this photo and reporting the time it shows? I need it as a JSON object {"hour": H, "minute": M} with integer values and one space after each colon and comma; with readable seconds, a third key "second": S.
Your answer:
{"hour": 12, "minute": 4, "second": 11}
